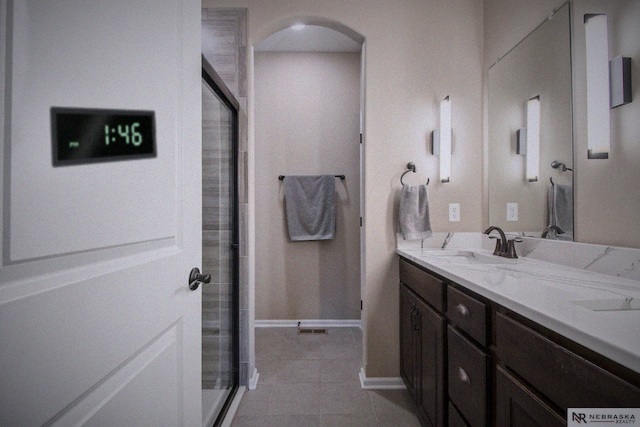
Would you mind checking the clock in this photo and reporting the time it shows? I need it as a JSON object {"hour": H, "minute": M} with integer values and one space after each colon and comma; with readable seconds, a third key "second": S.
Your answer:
{"hour": 1, "minute": 46}
